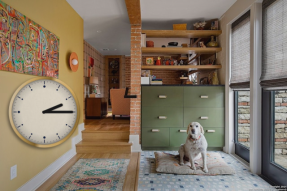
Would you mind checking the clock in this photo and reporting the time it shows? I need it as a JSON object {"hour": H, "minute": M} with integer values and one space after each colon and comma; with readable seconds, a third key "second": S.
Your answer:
{"hour": 2, "minute": 15}
